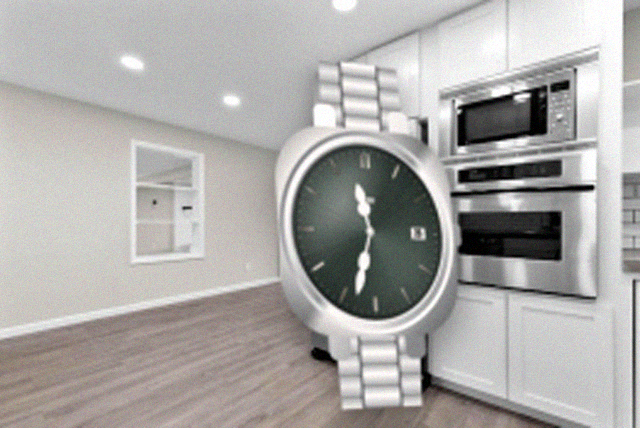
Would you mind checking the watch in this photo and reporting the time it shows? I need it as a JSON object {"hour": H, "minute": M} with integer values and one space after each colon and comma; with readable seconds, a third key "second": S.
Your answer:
{"hour": 11, "minute": 33}
